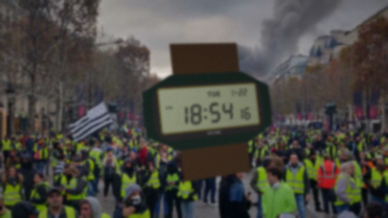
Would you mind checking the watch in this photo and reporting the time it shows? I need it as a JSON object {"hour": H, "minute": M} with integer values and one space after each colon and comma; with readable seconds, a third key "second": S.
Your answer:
{"hour": 18, "minute": 54, "second": 16}
